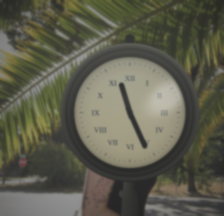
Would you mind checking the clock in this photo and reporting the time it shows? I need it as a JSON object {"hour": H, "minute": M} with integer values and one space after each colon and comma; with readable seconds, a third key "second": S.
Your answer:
{"hour": 11, "minute": 26}
